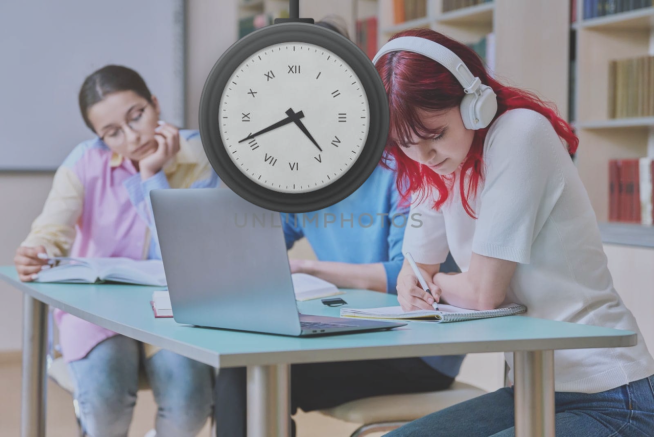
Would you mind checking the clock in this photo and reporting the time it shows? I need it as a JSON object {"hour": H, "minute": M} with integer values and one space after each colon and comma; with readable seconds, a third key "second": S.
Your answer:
{"hour": 4, "minute": 41}
